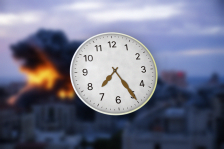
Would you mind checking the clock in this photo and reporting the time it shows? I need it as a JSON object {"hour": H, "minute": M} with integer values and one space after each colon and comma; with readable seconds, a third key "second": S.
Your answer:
{"hour": 7, "minute": 25}
